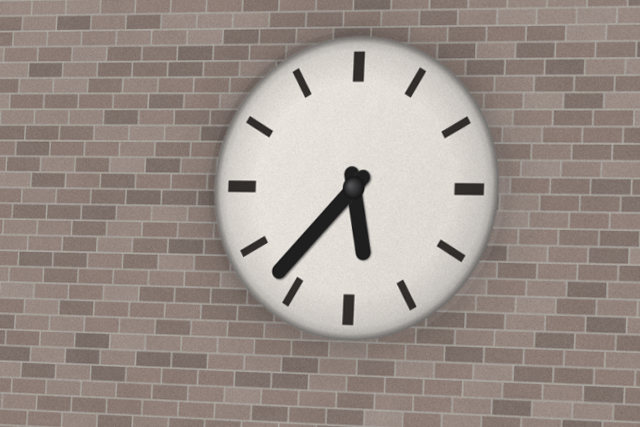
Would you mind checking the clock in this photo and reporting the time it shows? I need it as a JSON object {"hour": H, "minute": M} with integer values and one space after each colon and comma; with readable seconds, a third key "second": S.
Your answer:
{"hour": 5, "minute": 37}
